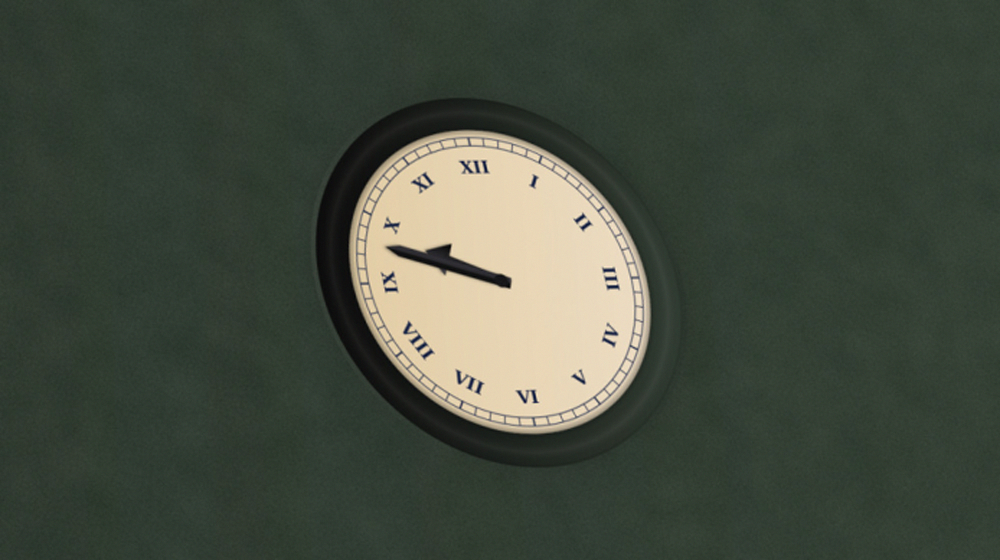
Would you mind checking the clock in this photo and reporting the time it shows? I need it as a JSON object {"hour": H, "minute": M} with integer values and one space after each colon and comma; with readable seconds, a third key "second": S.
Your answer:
{"hour": 9, "minute": 48}
